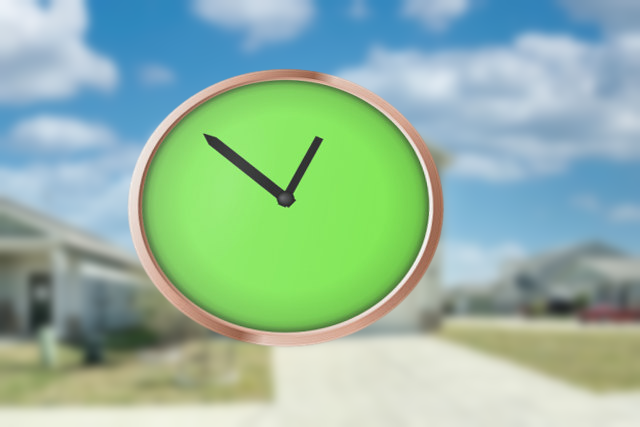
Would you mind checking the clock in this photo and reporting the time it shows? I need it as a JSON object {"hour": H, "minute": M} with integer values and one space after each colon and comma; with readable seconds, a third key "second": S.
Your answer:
{"hour": 12, "minute": 52}
